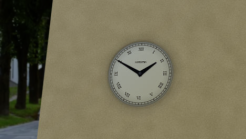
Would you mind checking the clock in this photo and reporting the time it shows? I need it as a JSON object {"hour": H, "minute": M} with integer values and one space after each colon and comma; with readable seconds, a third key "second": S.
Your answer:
{"hour": 1, "minute": 50}
